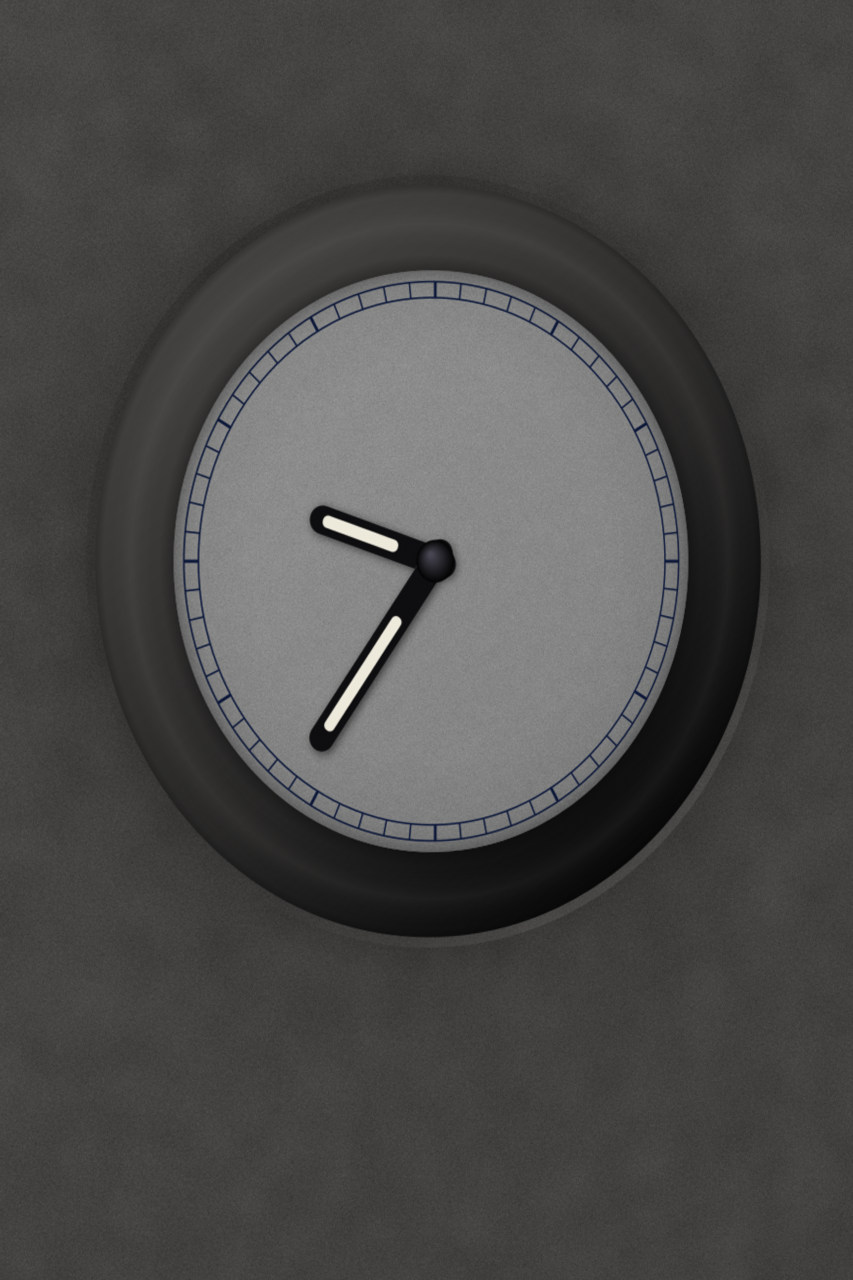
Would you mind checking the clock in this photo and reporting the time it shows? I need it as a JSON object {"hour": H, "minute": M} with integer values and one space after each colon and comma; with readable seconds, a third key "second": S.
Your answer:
{"hour": 9, "minute": 36}
